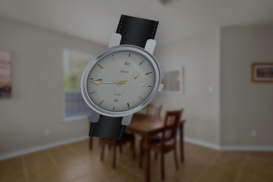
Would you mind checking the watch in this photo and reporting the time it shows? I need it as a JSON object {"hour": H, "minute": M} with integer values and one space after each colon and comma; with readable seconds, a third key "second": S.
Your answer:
{"hour": 1, "minute": 44}
